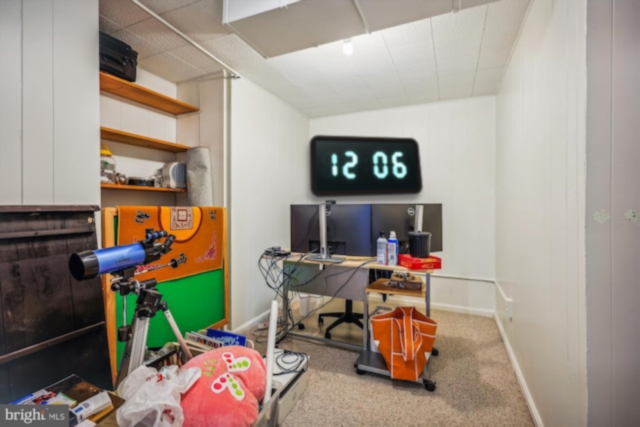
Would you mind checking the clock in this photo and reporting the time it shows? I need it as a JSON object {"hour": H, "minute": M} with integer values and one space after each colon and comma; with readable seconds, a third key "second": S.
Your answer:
{"hour": 12, "minute": 6}
